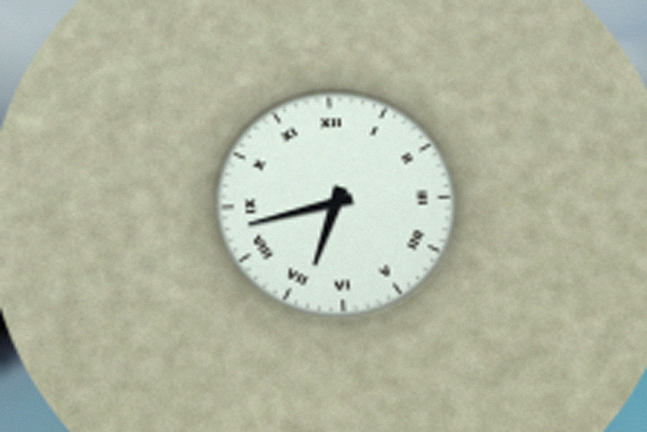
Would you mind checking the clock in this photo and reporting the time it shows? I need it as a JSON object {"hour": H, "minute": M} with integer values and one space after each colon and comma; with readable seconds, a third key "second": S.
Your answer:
{"hour": 6, "minute": 43}
